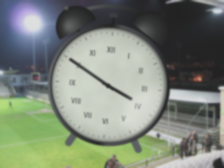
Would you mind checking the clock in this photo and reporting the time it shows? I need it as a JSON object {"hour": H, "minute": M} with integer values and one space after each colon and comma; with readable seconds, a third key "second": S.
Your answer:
{"hour": 3, "minute": 50}
